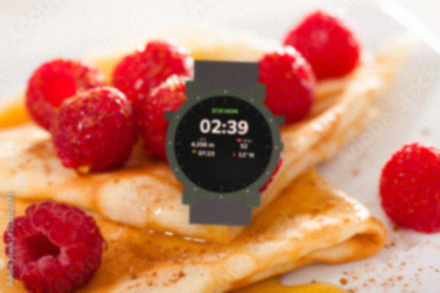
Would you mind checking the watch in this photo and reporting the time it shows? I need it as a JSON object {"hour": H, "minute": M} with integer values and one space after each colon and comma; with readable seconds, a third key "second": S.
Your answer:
{"hour": 2, "minute": 39}
